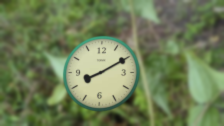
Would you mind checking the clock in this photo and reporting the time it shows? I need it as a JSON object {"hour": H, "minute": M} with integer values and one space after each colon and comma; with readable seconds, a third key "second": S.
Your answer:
{"hour": 8, "minute": 10}
